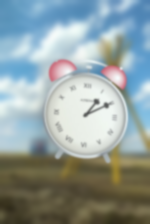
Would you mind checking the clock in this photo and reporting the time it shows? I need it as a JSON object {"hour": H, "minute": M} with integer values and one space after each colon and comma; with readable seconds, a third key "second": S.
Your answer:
{"hour": 1, "minute": 10}
